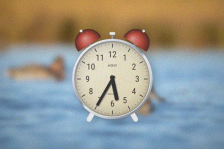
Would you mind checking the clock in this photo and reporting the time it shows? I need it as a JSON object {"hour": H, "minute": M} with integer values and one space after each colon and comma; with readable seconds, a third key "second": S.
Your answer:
{"hour": 5, "minute": 35}
